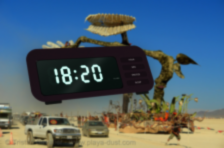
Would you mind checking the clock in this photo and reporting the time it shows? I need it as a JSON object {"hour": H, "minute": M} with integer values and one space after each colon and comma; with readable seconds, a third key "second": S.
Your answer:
{"hour": 18, "minute": 20}
